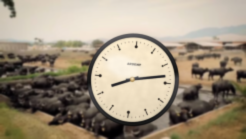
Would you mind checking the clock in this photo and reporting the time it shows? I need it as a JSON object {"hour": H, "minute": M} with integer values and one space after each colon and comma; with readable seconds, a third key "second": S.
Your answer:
{"hour": 8, "minute": 13}
